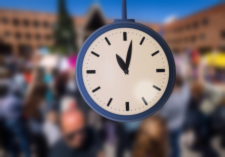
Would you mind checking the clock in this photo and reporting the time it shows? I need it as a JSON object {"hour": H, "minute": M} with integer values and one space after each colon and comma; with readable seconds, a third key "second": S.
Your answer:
{"hour": 11, "minute": 2}
